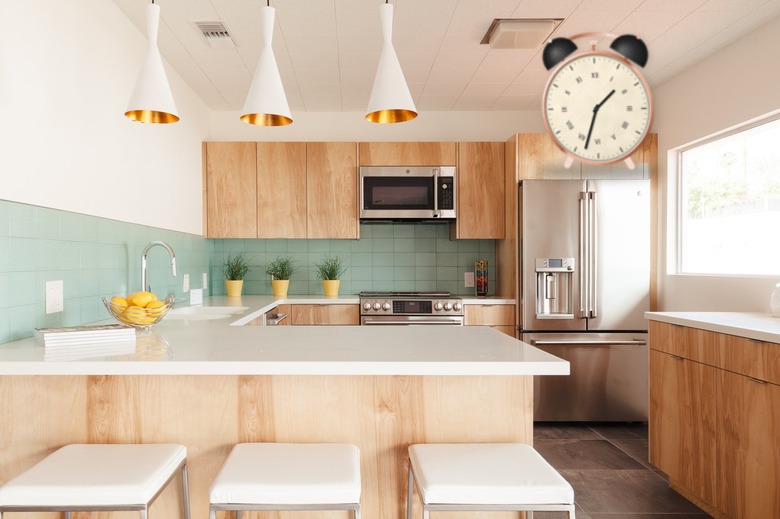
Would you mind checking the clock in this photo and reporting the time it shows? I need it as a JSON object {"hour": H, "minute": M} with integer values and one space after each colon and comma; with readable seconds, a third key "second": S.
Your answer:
{"hour": 1, "minute": 33}
